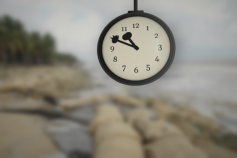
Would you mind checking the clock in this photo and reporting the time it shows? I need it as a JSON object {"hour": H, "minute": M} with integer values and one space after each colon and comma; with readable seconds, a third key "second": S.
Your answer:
{"hour": 10, "minute": 49}
